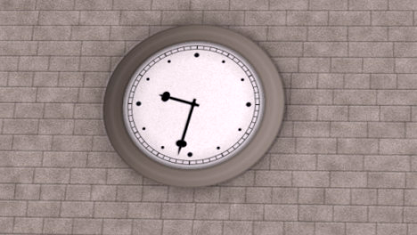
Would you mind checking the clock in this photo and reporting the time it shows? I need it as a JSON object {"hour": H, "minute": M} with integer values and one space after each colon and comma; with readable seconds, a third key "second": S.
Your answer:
{"hour": 9, "minute": 32}
